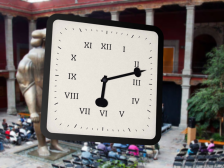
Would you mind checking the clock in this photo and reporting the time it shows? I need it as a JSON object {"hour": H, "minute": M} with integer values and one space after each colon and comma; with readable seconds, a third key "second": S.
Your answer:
{"hour": 6, "minute": 12}
